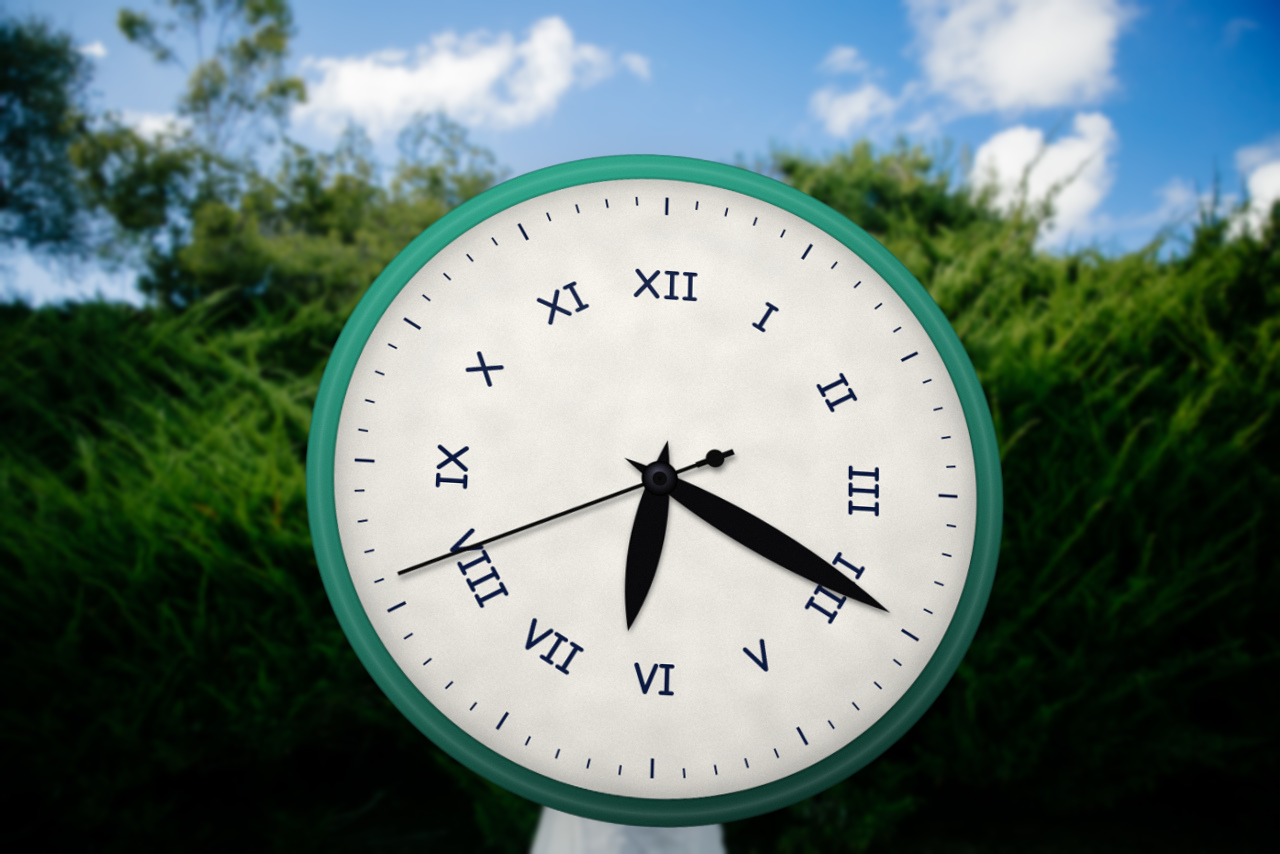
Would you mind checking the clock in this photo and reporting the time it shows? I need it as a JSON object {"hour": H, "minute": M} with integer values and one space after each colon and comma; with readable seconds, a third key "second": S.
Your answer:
{"hour": 6, "minute": 19, "second": 41}
